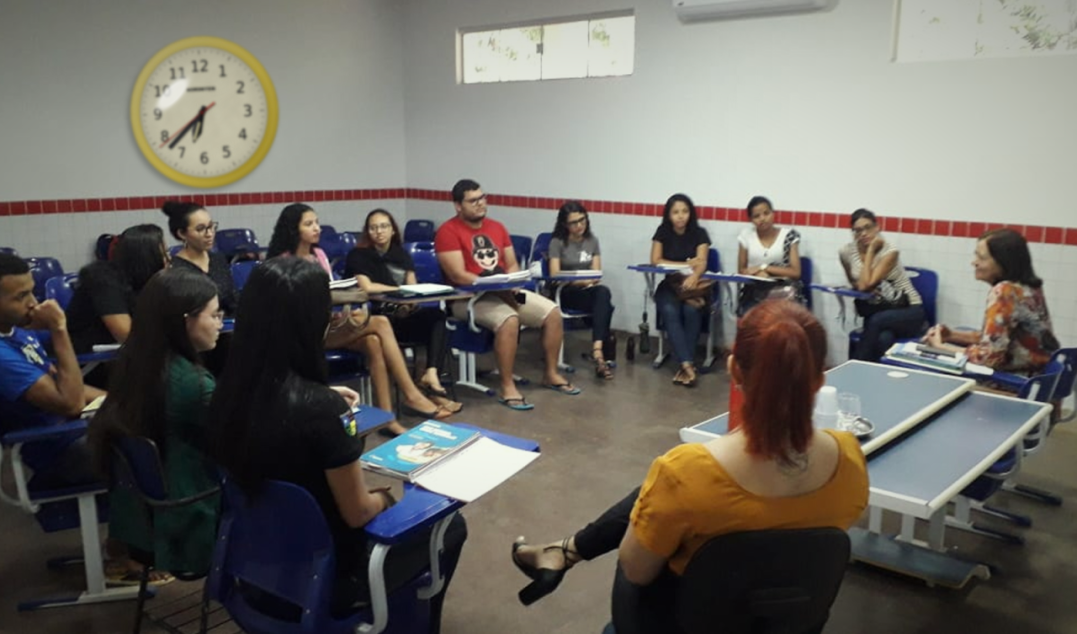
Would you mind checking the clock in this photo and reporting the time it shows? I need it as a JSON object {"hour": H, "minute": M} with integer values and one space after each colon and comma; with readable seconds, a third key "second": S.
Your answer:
{"hour": 6, "minute": 37, "second": 39}
